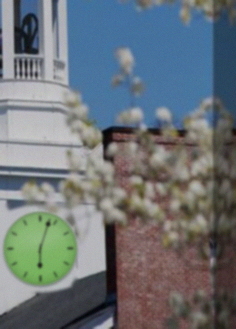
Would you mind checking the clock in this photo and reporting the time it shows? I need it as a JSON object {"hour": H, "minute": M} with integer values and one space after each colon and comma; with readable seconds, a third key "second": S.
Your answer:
{"hour": 6, "minute": 3}
